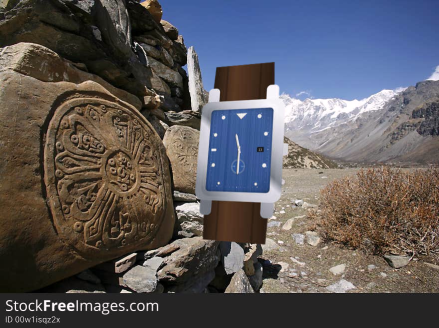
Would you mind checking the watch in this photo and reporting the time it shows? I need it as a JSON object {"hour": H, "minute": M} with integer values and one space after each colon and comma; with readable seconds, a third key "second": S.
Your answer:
{"hour": 11, "minute": 30}
